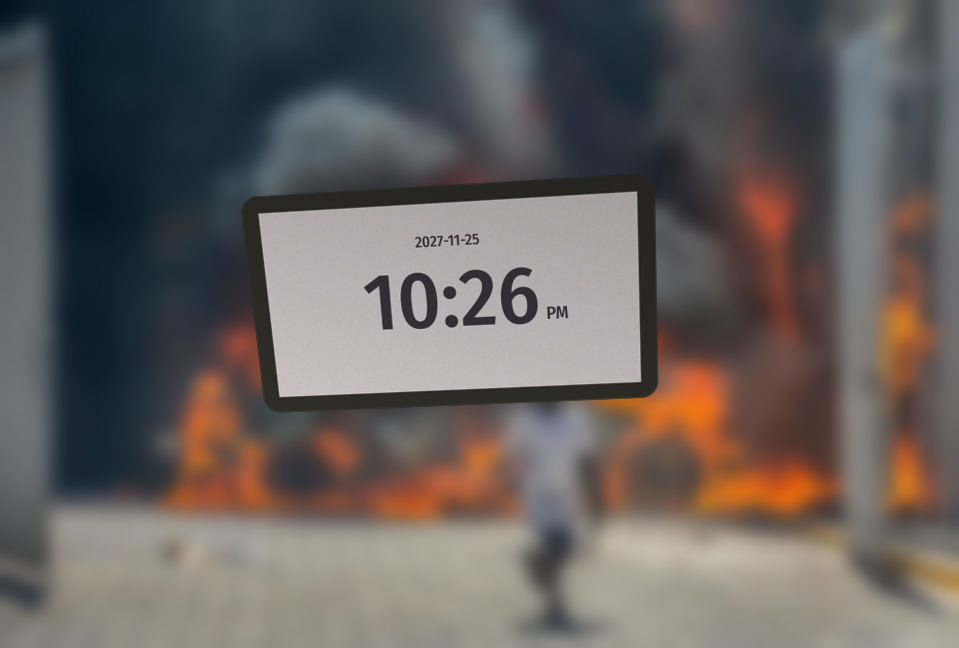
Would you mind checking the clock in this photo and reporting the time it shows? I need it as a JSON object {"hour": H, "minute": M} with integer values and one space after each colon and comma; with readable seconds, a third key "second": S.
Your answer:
{"hour": 10, "minute": 26}
